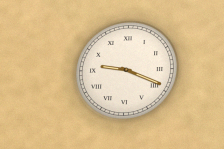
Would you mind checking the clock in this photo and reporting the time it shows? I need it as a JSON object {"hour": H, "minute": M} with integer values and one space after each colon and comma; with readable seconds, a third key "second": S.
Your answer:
{"hour": 9, "minute": 19}
